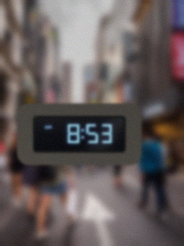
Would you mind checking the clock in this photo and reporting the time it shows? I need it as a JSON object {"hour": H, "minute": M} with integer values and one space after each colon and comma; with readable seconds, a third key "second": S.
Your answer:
{"hour": 8, "minute": 53}
